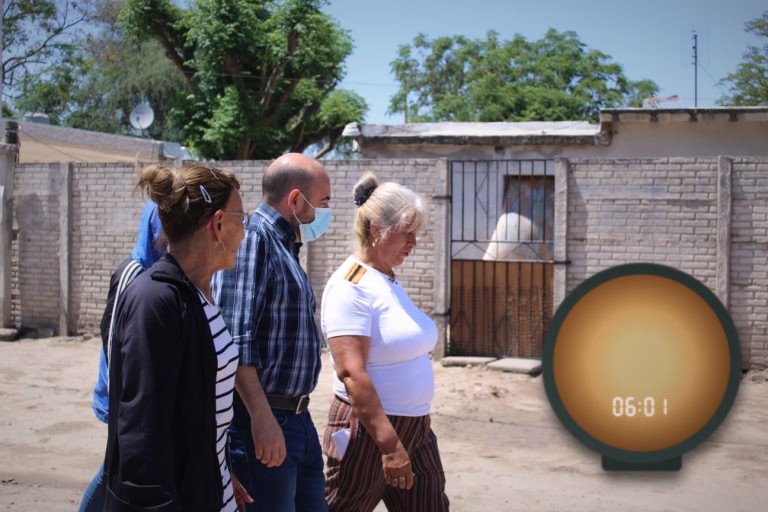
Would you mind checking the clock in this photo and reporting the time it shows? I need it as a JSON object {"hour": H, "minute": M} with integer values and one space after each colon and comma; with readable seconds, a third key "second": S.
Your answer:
{"hour": 6, "minute": 1}
